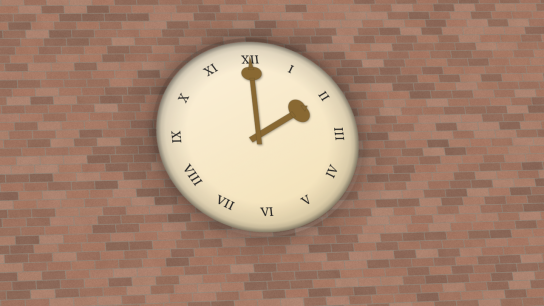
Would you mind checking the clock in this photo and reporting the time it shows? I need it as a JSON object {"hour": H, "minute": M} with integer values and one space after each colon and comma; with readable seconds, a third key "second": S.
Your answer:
{"hour": 2, "minute": 0}
